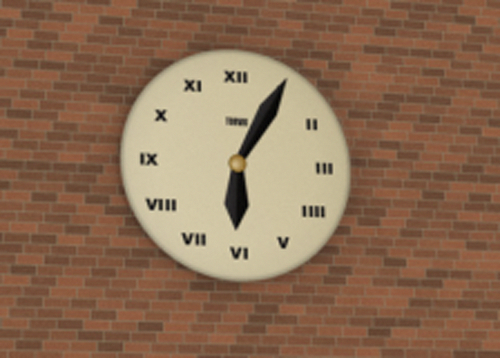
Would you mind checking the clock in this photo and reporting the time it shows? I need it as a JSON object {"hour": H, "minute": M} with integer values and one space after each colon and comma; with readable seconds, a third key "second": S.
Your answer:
{"hour": 6, "minute": 5}
